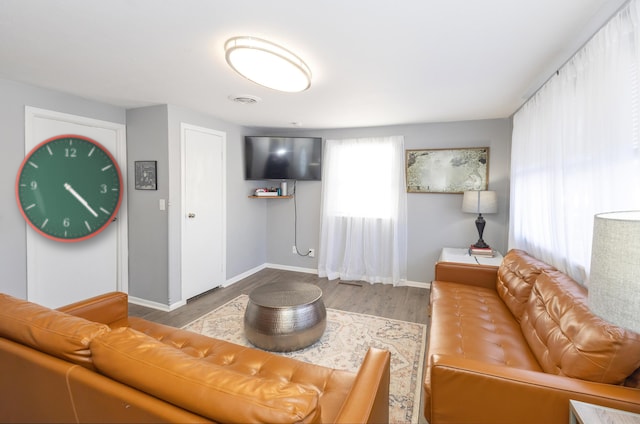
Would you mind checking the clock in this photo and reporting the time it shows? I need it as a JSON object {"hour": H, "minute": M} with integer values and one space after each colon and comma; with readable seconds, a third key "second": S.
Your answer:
{"hour": 4, "minute": 22}
